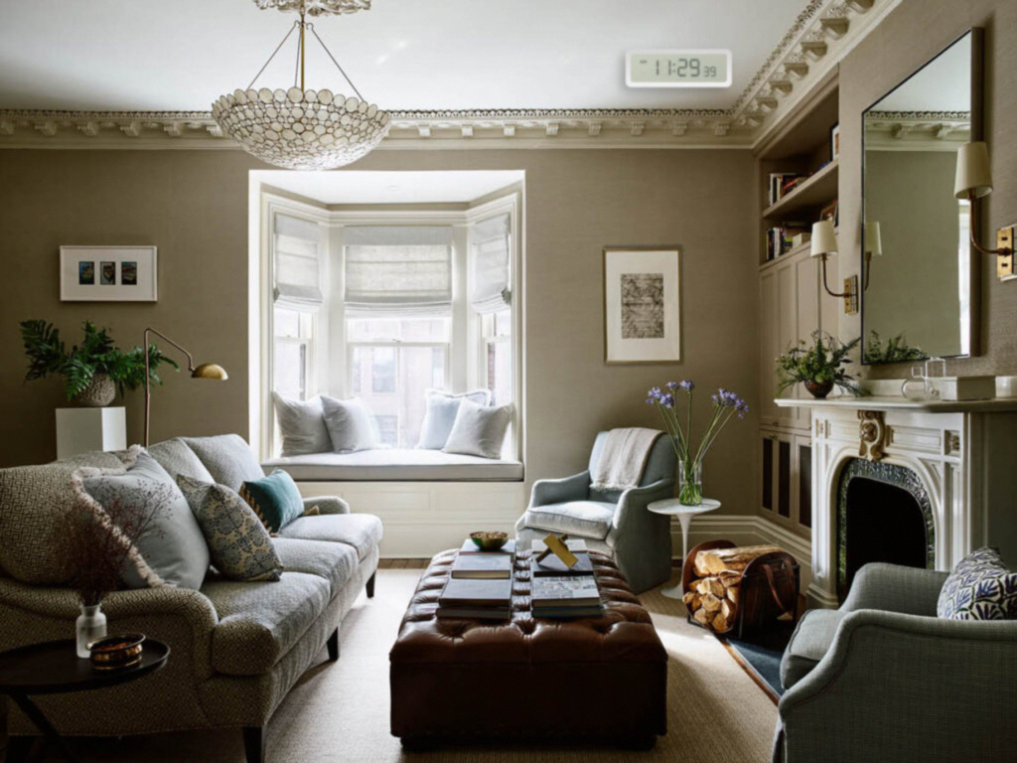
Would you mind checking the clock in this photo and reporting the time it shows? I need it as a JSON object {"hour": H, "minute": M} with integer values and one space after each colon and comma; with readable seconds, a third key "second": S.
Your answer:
{"hour": 11, "minute": 29}
